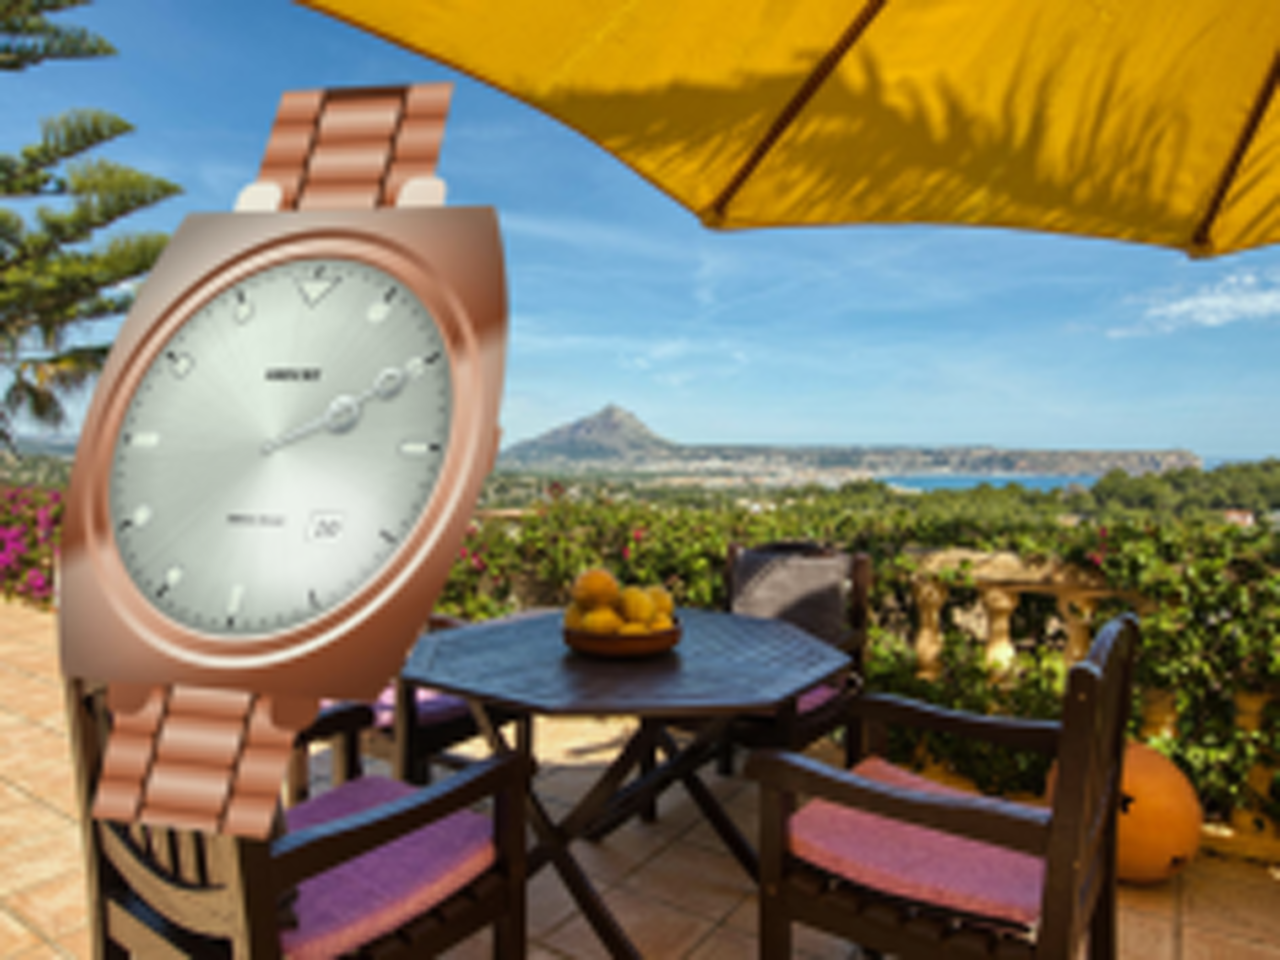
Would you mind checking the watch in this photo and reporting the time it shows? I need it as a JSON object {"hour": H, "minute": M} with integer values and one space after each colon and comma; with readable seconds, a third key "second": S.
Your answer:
{"hour": 2, "minute": 10}
